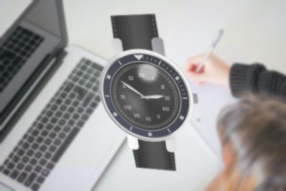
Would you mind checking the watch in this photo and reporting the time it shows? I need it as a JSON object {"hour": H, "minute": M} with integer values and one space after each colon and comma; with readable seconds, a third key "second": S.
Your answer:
{"hour": 2, "minute": 51}
